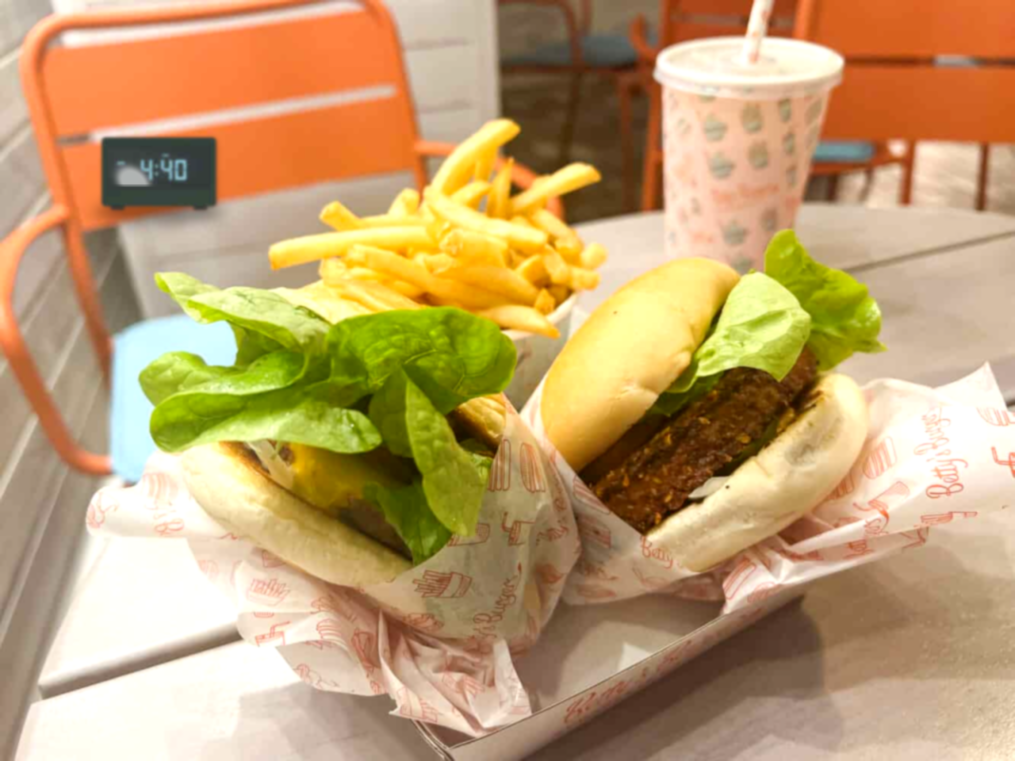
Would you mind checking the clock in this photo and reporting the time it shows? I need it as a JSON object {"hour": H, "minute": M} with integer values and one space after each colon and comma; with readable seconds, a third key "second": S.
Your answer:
{"hour": 4, "minute": 40}
